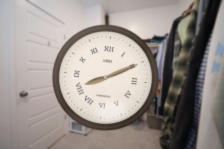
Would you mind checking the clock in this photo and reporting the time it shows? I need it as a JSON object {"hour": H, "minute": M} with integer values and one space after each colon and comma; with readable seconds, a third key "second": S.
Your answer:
{"hour": 8, "minute": 10}
